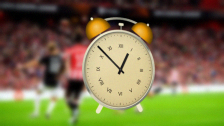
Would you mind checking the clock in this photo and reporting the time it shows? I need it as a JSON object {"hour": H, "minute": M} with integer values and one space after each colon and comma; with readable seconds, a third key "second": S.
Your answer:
{"hour": 12, "minute": 52}
